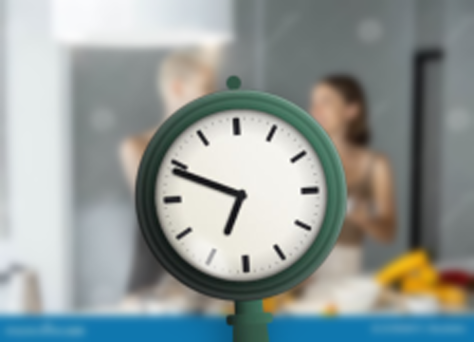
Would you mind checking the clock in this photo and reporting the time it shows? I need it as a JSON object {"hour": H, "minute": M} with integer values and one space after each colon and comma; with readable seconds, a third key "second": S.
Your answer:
{"hour": 6, "minute": 49}
